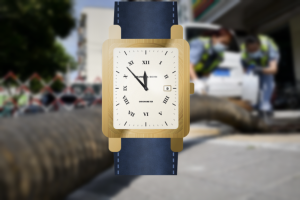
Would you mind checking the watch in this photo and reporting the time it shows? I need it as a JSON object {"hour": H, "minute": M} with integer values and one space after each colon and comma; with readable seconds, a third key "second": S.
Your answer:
{"hour": 11, "minute": 53}
